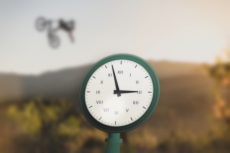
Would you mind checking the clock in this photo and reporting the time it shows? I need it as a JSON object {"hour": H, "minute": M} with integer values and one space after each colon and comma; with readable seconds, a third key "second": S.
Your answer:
{"hour": 2, "minute": 57}
